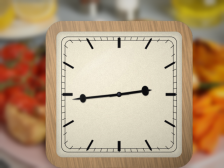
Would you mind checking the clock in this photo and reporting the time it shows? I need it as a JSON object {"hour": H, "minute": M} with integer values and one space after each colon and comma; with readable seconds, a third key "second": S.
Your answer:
{"hour": 2, "minute": 44}
